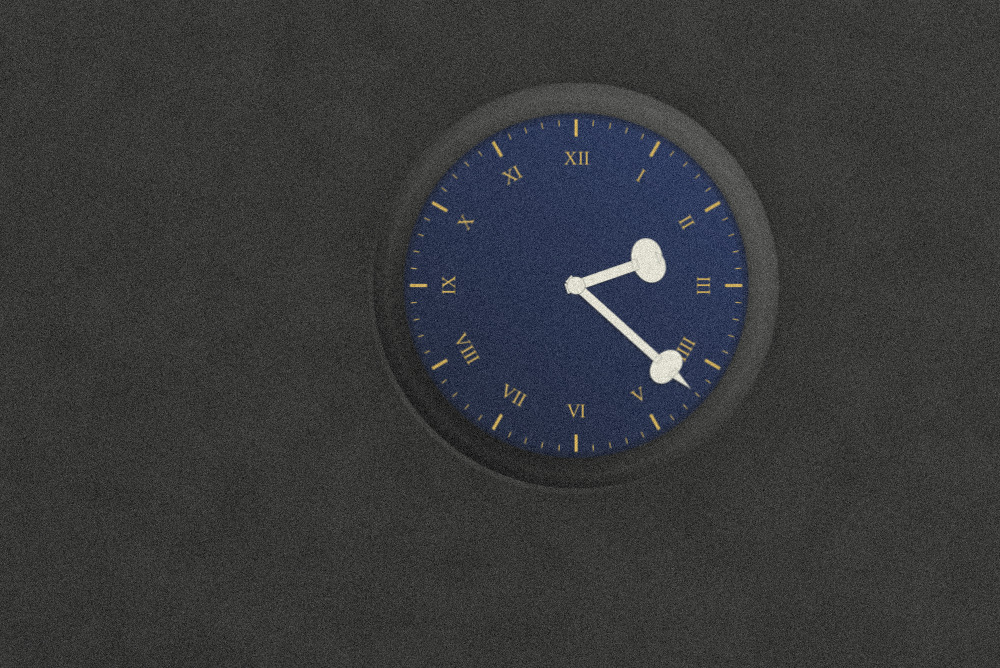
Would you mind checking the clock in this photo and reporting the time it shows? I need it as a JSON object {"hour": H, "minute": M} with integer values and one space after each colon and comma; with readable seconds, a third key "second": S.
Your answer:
{"hour": 2, "minute": 22}
